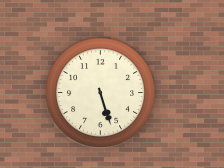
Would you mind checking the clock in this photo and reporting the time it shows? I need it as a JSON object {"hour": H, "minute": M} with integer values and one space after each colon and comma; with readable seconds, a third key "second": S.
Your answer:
{"hour": 5, "minute": 27}
